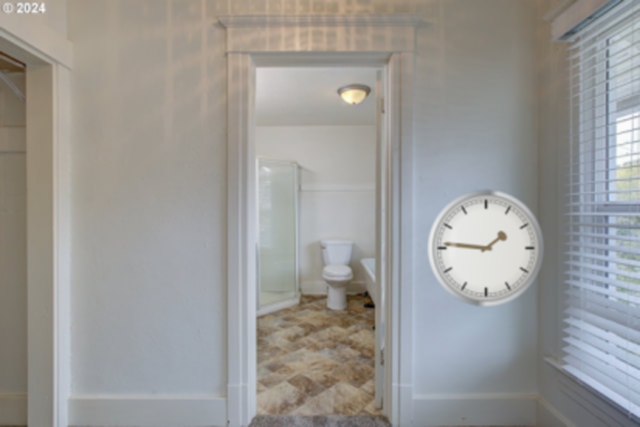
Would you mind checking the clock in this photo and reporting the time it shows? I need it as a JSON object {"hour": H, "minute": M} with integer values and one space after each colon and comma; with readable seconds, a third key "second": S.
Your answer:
{"hour": 1, "minute": 46}
